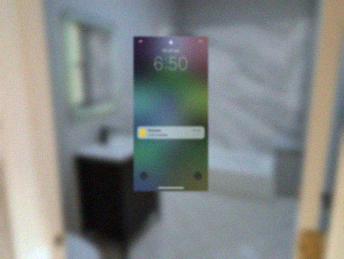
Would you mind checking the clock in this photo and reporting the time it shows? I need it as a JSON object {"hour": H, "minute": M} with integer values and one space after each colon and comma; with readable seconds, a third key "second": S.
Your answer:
{"hour": 6, "minute": 50}
